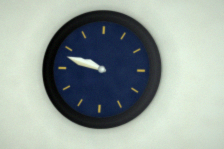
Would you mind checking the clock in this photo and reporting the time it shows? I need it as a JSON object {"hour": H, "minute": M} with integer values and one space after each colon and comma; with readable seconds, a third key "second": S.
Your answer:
{"hour": 9, "minute": 48}
